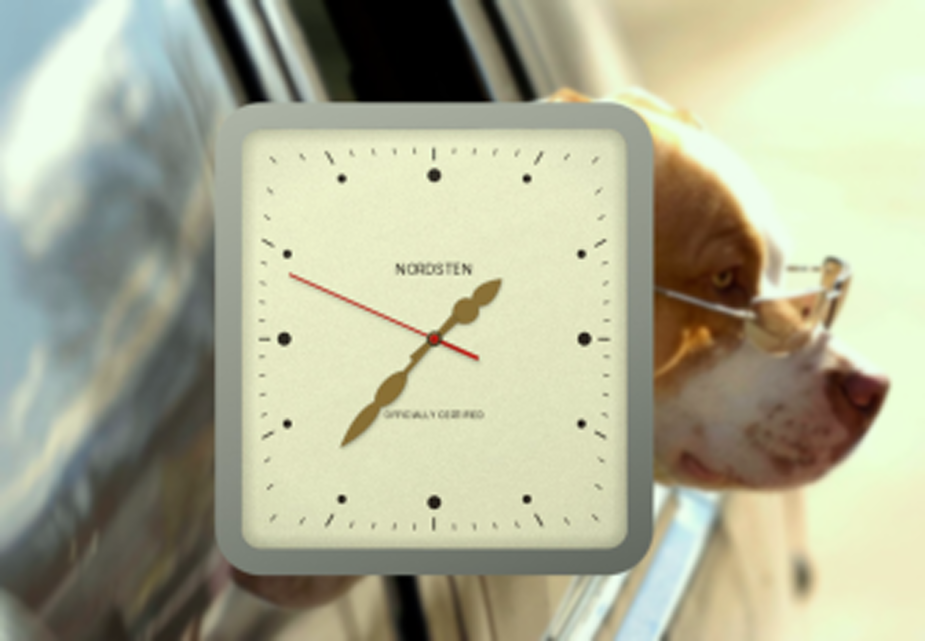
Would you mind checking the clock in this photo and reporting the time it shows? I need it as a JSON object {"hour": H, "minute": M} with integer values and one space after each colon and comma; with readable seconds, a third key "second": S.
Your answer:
{"hour": 1, "minute": 36, "second": 49}
